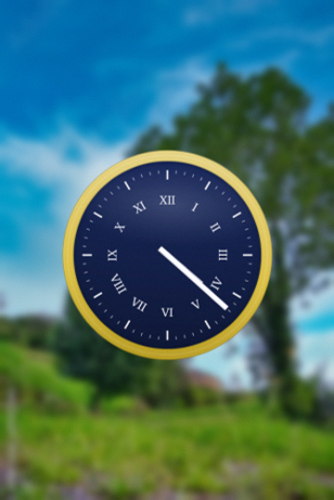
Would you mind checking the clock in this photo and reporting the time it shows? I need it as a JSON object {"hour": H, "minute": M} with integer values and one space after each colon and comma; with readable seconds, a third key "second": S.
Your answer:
{"hour": 4, "minute": 22}
